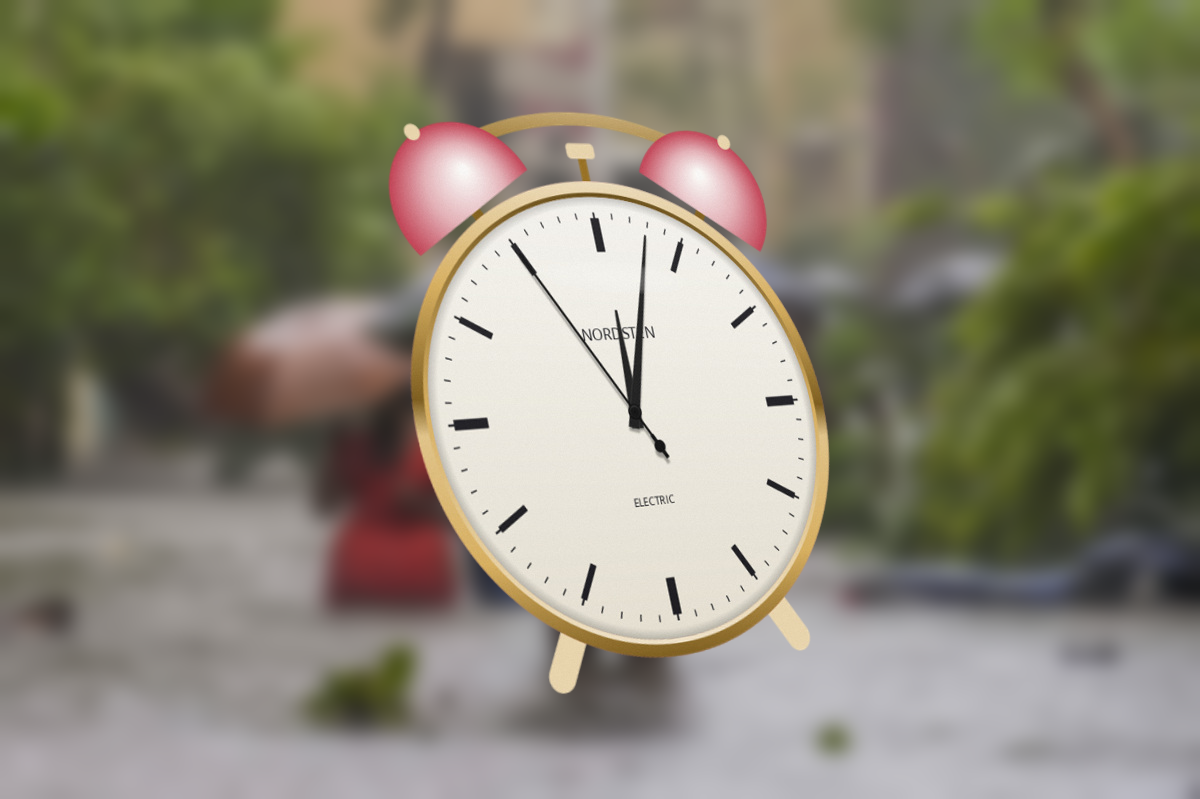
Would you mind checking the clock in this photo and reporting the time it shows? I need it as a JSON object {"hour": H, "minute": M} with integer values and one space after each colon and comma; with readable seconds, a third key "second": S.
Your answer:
{"hour": 12, "minute": 2, "second": 55}
